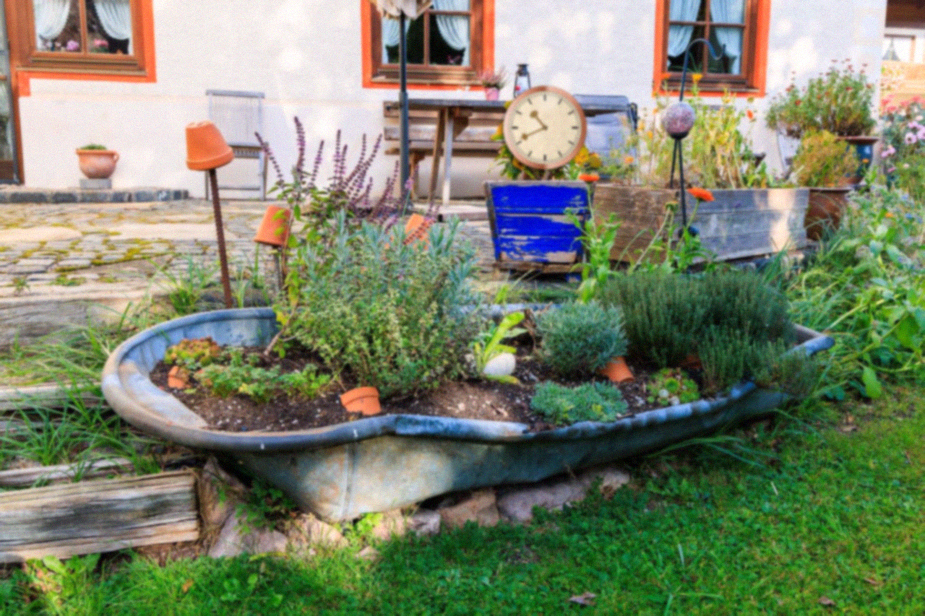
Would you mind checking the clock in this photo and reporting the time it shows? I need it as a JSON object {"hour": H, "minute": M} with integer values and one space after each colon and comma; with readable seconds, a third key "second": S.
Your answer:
{"hour": 10, "minute": 41}
